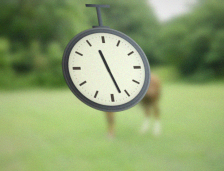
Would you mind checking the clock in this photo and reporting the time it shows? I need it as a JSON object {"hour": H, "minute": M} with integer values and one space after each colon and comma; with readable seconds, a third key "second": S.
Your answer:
{"hour": 11, "minute": 27}
